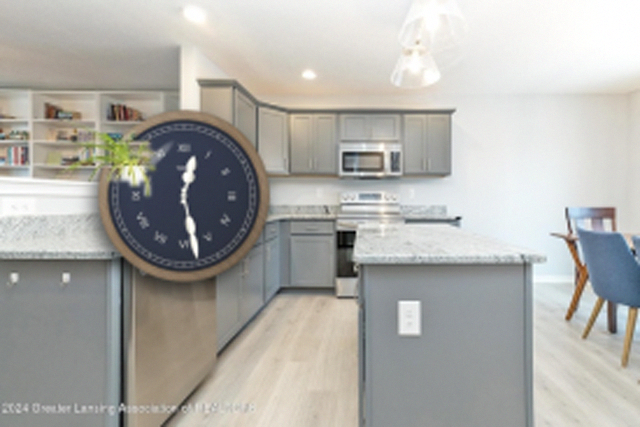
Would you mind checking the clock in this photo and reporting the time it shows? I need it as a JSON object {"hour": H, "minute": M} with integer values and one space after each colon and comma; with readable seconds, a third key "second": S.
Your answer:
{"hour": 12, "minute": 28}
